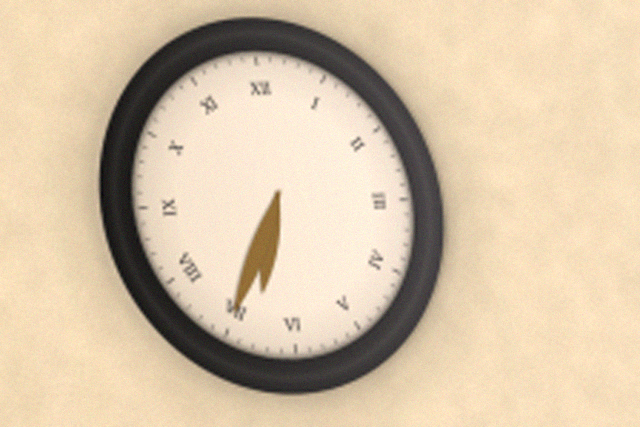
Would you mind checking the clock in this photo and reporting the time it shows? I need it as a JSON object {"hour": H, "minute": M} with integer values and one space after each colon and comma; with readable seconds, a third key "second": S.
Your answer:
{"hour": 6, "minute": 35}
